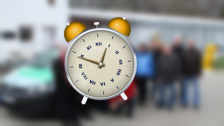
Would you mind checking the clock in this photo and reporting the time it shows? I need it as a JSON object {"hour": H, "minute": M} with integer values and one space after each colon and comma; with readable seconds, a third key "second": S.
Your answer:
{"hour": 12, "minute": 49}
